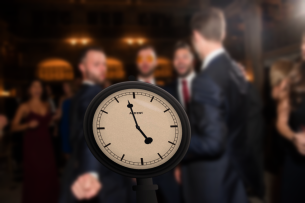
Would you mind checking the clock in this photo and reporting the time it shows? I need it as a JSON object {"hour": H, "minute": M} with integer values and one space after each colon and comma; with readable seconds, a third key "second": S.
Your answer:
{"hour": 4, "minute": 58}
